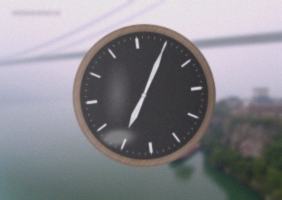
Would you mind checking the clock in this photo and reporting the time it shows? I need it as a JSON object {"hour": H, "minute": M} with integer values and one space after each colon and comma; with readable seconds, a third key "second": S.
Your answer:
{"hour": 7, "minute": 5}
